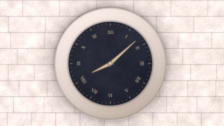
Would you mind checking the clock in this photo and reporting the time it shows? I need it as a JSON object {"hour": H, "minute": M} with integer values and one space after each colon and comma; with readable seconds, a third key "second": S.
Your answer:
{"hour": 8, "minute": 8}
